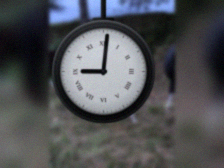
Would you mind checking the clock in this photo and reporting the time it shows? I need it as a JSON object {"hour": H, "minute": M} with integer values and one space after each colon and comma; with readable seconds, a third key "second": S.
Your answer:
{"hour": 9, "minute": 1}
